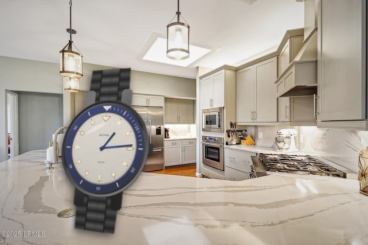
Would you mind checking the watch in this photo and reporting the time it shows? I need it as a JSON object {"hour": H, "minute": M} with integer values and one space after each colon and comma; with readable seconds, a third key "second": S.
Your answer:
{"hour": 1, "minute": 14}
